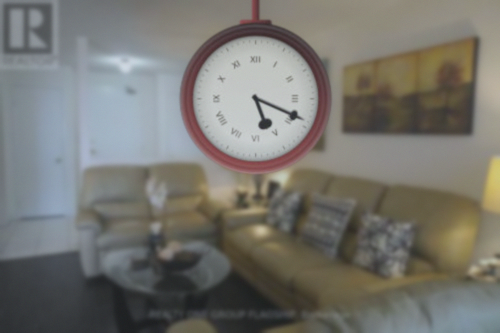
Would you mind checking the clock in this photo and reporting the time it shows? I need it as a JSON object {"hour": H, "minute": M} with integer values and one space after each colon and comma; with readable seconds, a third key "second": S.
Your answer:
{"hour": 5, "minute": 19}
